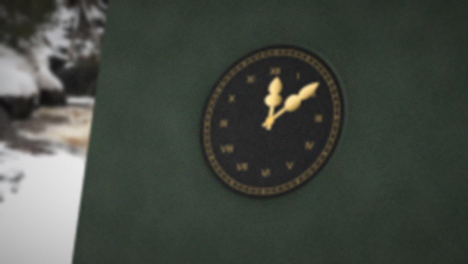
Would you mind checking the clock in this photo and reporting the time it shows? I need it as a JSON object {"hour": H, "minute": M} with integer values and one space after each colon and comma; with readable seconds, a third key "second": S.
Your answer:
{"hour": 12, "minute": 9}
